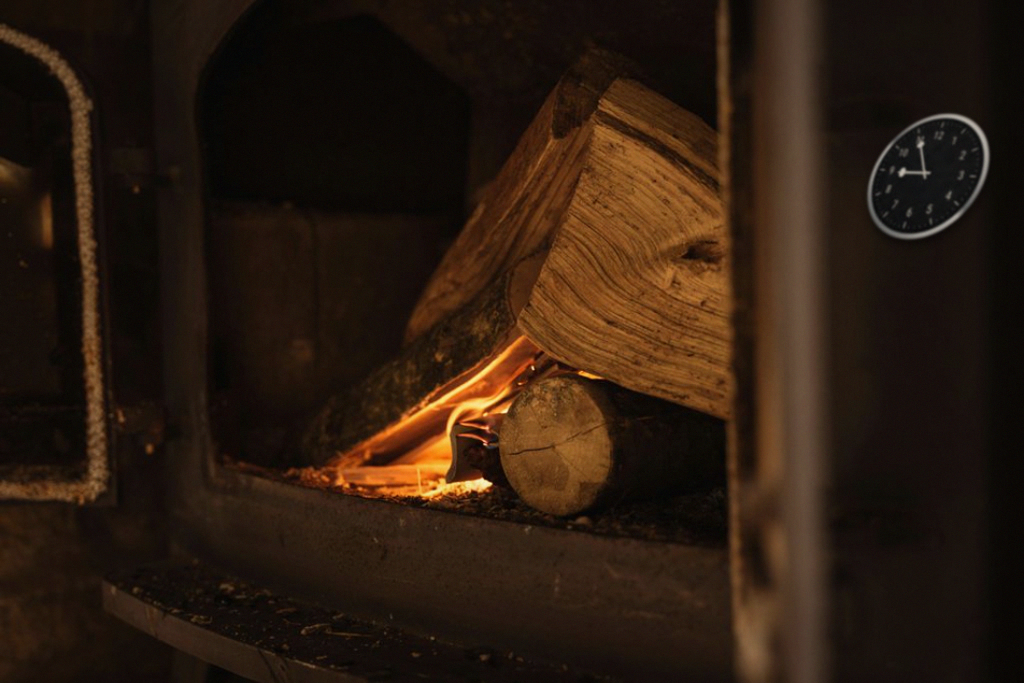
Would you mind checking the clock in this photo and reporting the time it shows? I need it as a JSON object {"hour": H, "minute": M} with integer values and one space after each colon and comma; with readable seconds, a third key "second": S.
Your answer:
{"hour": 8, "minute": 55}
